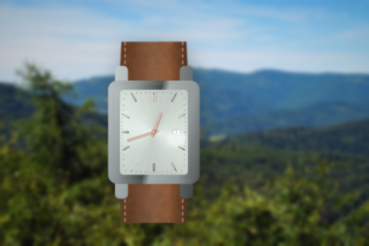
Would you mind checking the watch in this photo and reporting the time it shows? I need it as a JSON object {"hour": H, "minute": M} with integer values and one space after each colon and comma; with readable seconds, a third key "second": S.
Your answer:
{"hour": 12, "minute": 42}
